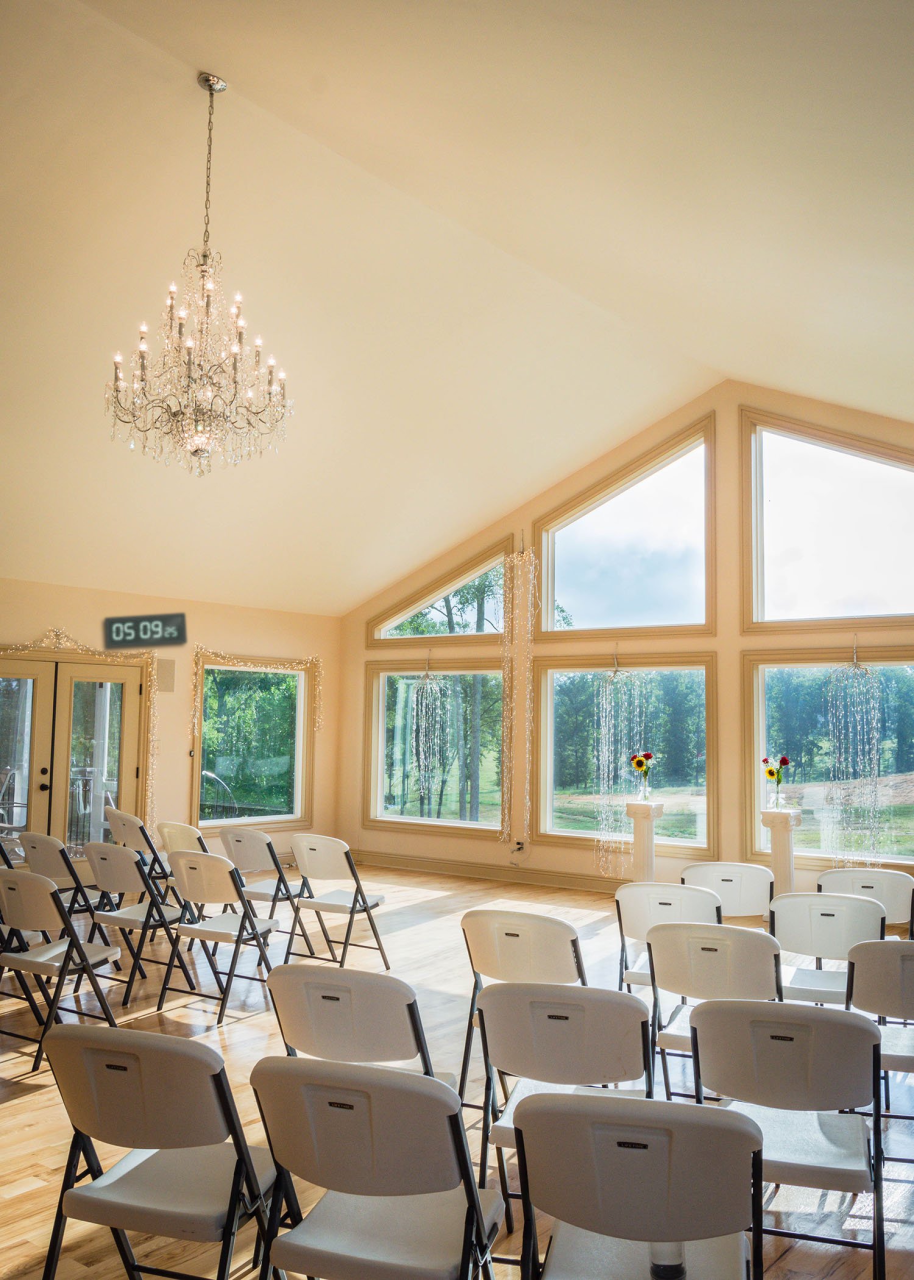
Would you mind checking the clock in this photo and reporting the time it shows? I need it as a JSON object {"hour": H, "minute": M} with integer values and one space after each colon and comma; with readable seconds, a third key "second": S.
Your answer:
{"hour": 5, "minute": 9}
